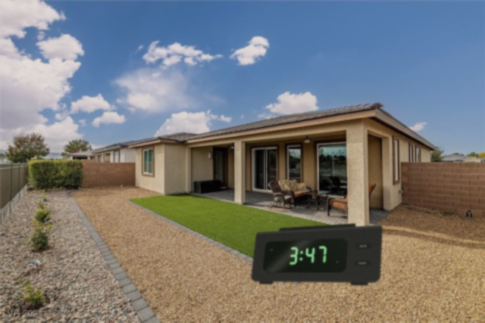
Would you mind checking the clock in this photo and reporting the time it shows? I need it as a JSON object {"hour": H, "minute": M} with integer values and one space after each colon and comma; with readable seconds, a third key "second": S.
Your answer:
{"hour": 3, "minute": 47}
